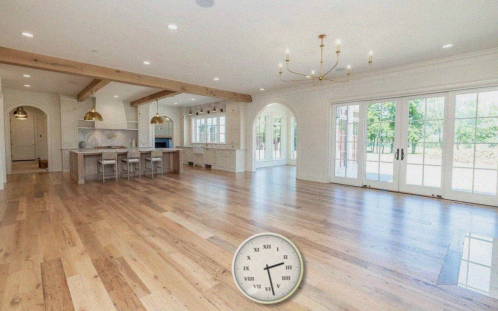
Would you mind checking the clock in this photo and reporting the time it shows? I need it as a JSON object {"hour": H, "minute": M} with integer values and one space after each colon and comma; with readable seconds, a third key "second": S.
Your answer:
{"hour": 2, "minute": 28}
